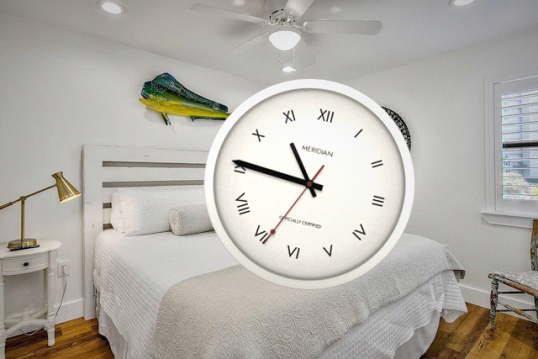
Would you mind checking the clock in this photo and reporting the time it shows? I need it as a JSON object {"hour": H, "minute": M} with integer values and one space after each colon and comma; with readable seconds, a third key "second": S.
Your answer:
{"hour": 10, "minute": 45, "second": 34}
